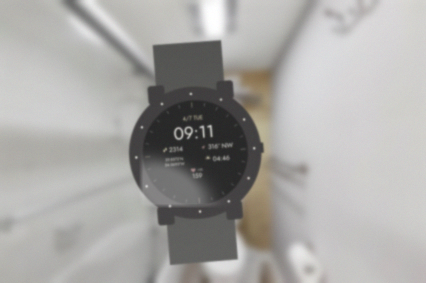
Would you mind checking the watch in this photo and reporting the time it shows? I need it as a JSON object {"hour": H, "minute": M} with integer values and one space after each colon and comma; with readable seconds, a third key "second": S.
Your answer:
{"hour": 9, "minute": 11}
